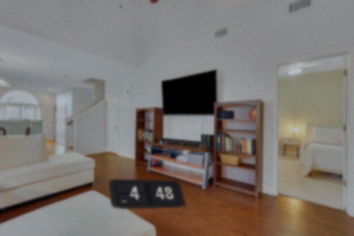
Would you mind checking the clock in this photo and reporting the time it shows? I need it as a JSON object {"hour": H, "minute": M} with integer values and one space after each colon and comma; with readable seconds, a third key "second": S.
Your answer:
{"hour": 4, "minute": 48}
